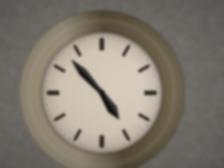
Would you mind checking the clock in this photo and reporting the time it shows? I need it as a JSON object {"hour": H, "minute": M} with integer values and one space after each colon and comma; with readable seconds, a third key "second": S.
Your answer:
{"hour": 4, "minute": 53}
